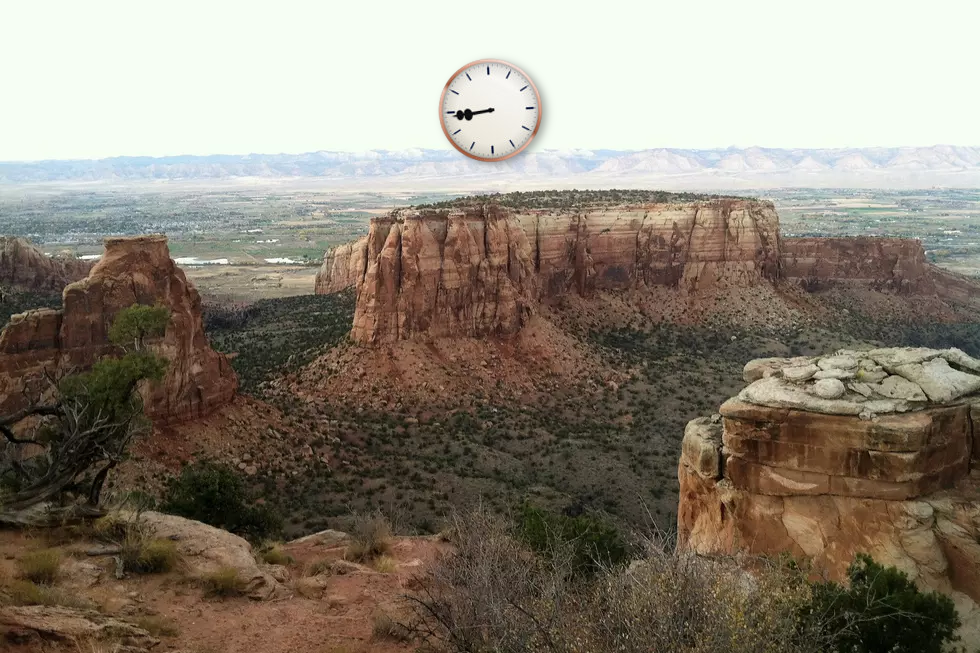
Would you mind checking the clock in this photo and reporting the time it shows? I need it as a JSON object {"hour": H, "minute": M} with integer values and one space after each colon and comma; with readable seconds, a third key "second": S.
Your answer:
{"hour": 8, "minute": 44}
